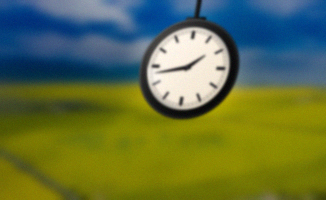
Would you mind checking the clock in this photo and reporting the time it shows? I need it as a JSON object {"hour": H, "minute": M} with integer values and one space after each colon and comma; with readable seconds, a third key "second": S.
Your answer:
{"hour": 1, "minute": 43}
